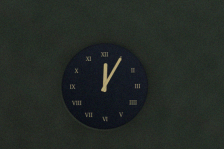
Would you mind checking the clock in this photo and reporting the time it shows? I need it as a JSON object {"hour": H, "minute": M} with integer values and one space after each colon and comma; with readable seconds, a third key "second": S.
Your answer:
{"hour": 12, "minute": 5}
